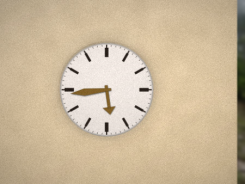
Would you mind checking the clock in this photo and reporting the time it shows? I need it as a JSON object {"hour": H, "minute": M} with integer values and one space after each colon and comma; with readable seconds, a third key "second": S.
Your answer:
{"hour": 5, "minute": 44}
